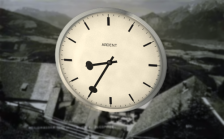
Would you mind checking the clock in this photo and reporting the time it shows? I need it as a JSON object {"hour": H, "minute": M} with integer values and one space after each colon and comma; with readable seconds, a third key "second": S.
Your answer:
{"hour": 8, "minute": 35}
